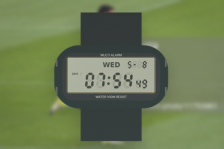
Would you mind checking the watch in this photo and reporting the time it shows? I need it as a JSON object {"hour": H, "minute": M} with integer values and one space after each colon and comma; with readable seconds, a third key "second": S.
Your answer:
{"hour": 7, "minute": 54, "second": 49}
